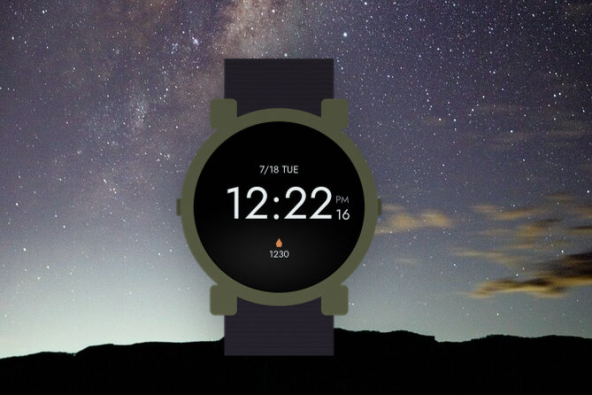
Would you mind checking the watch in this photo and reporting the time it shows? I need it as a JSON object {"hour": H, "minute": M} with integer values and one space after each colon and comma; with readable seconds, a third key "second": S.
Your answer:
{"hour": 12, "minute": 22, "second": 16}
